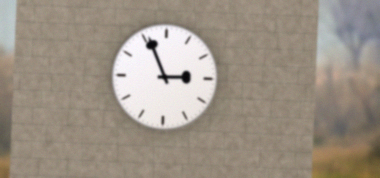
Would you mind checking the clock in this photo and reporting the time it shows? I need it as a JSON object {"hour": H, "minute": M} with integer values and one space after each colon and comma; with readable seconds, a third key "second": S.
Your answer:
{"hour": 2, "minute": 56}
